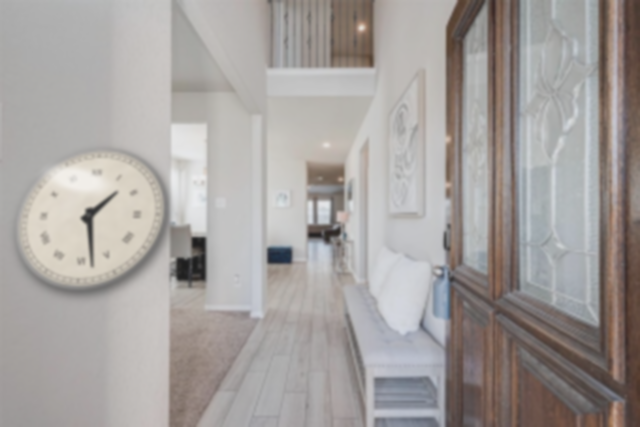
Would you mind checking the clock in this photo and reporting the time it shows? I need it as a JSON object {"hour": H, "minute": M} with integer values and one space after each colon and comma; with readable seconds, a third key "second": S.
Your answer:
{"hour": 1, "minute": 28}
